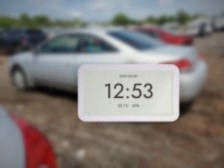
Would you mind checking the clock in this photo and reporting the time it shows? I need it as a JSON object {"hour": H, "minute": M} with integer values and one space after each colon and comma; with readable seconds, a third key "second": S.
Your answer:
{"hour": 12, "minute": 53}
